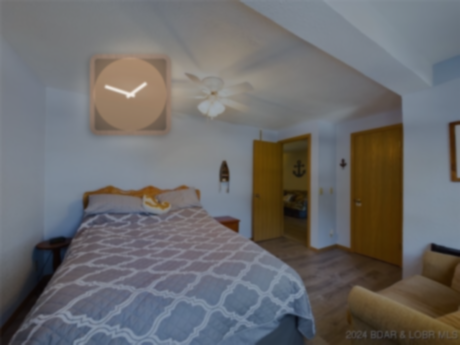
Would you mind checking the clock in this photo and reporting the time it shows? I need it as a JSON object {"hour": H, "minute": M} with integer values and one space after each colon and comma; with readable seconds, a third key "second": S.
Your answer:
{"hour": 1, "minute": 48}
